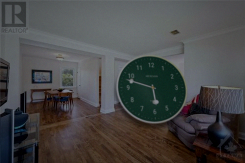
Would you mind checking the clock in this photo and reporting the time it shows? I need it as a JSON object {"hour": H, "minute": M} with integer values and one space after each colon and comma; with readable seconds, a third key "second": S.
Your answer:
{"hour": 5, "minute": 48}
